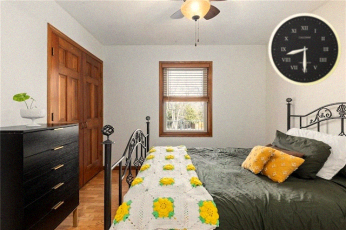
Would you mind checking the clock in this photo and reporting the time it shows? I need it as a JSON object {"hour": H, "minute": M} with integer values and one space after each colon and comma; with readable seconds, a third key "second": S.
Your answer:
{"hour": 8, "minute": 30}
